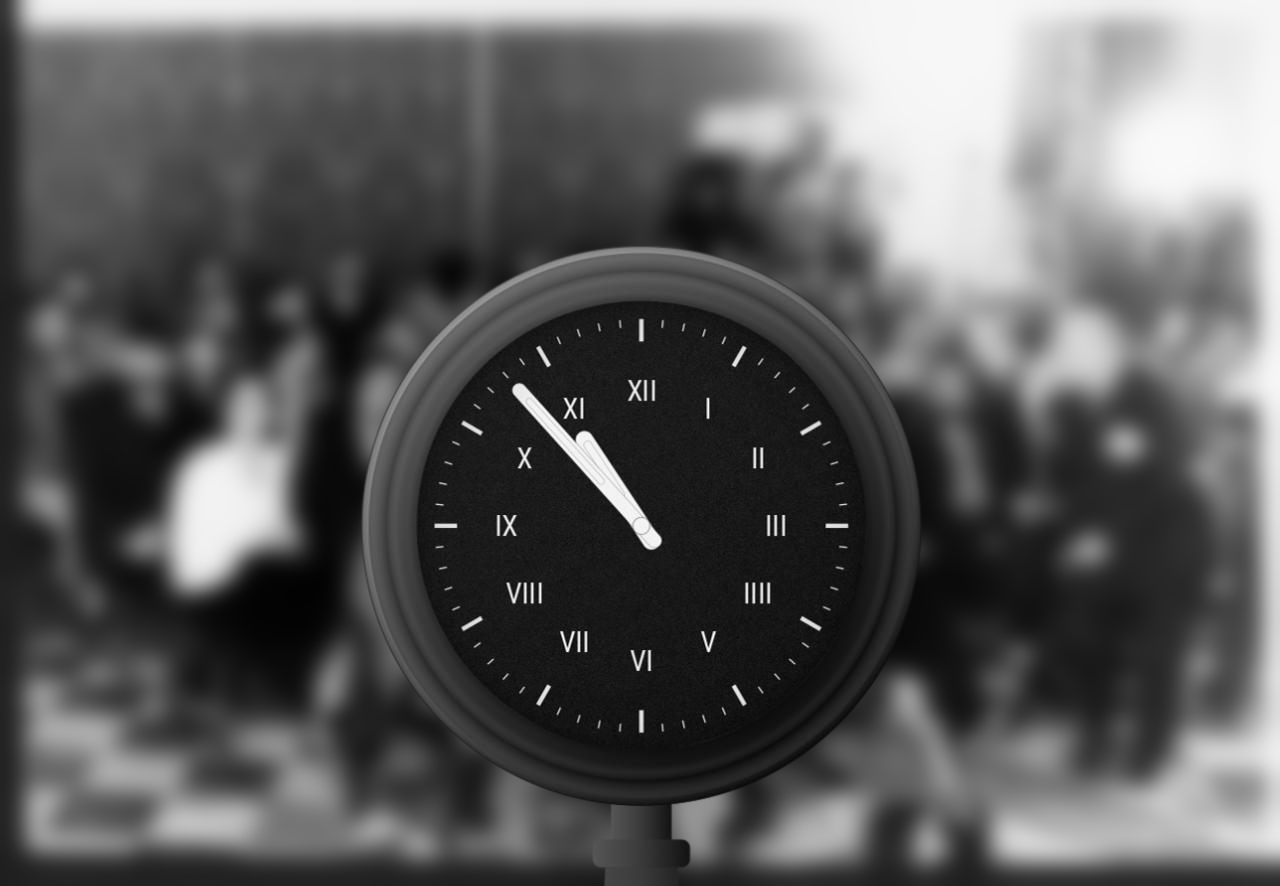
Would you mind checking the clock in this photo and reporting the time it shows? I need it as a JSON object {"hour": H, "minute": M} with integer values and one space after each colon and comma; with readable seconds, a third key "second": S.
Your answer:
{"hour": 10, "minute": 53}
